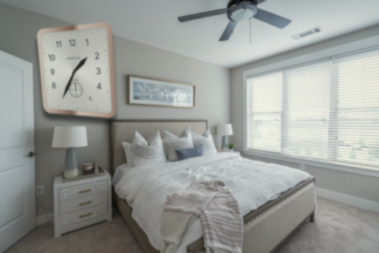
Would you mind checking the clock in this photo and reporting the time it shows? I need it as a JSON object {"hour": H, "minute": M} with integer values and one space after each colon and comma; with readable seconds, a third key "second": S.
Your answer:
{"hour": 1, "minute": 35}
